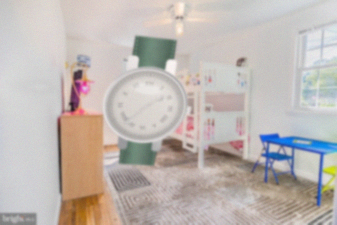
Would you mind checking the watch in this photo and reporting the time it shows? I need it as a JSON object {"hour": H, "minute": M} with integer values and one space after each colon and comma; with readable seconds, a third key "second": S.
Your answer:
{"hour": 1, "minute": 37}
